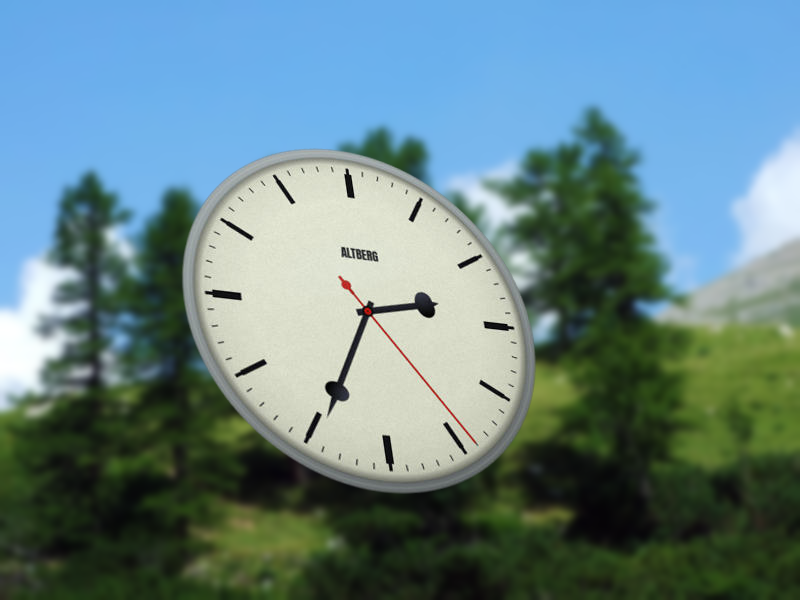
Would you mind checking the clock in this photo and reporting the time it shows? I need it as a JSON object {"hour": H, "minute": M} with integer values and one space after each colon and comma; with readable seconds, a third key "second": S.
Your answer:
{"hour": 2, "minute": 34, "second": 24}
